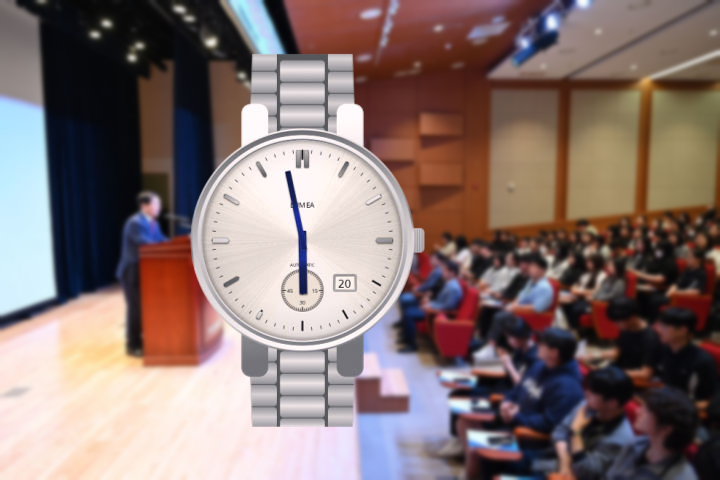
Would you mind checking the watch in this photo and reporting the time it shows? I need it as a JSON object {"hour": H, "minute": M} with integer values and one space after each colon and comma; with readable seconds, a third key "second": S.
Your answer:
{"hour": 5, "minute": 58}
